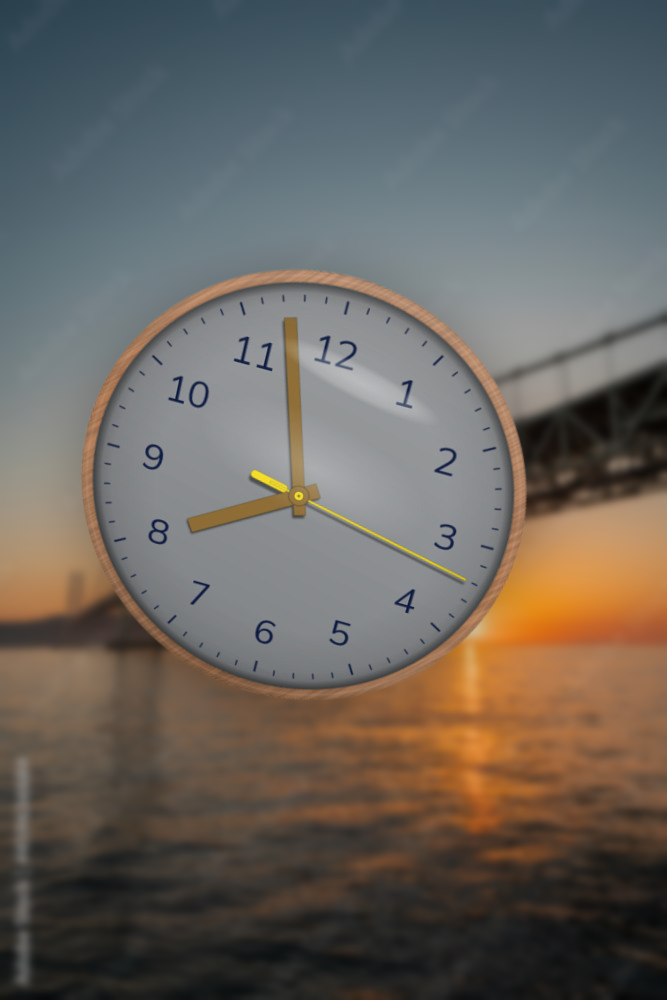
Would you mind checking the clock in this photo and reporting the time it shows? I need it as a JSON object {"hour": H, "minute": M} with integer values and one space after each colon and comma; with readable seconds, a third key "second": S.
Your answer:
{"hour": 7, "minute": 57, "second": 17}
